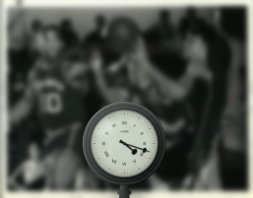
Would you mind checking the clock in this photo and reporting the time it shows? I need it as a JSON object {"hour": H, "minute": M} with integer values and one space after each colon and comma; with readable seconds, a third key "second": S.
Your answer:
{"hour": 4, "minute": 18}
